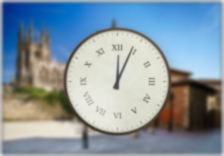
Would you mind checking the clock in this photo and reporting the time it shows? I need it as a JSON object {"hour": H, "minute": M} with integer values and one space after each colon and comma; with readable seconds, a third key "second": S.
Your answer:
{"hour": 12, "minute": 4}
